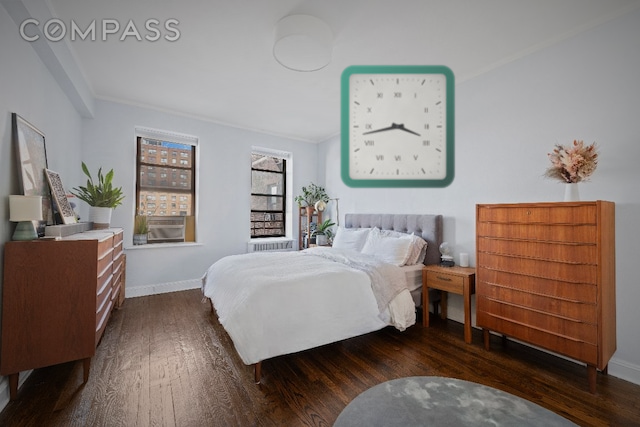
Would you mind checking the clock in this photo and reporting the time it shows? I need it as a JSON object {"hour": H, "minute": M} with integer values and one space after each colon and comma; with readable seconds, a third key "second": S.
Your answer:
{"hour": 3, "minute": 43}
